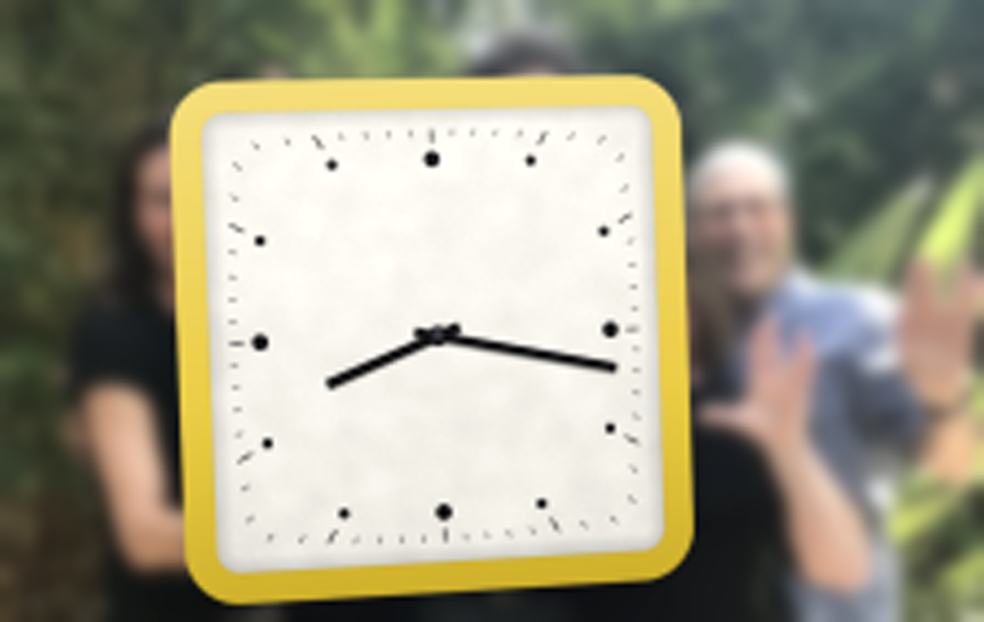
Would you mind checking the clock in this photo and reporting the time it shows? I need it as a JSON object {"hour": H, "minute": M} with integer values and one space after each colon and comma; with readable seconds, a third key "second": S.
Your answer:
{"hour": 8, "minute": 17}
